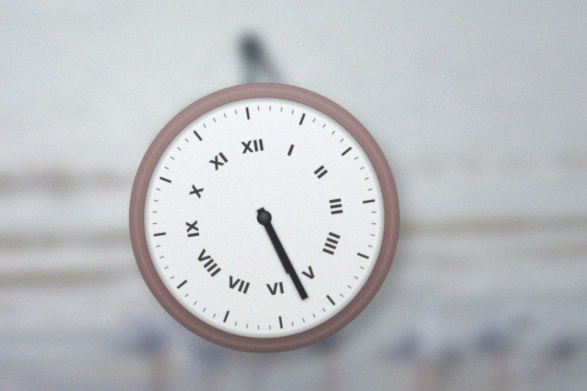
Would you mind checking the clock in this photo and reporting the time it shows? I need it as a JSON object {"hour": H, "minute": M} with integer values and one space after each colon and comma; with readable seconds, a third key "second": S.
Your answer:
{"hour": 5, "minute": 27}
